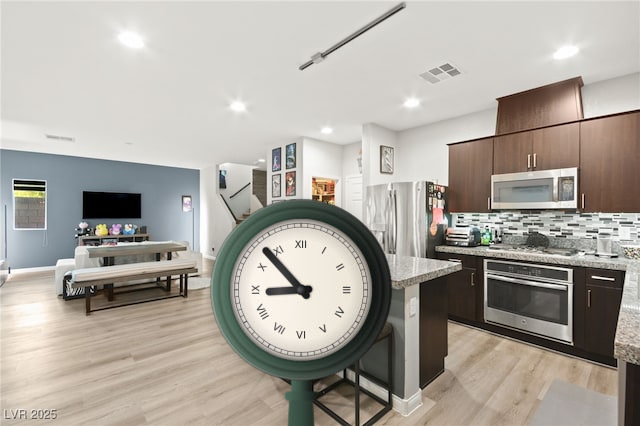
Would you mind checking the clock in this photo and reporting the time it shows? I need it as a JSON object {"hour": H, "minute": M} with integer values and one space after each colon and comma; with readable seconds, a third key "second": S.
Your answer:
{"hour": 8, "minute": 53}
